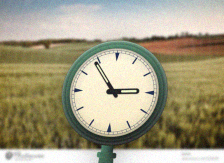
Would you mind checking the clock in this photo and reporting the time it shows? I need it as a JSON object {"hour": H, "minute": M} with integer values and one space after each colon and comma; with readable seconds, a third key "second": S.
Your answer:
{"hour": 2, "minute": 54}
